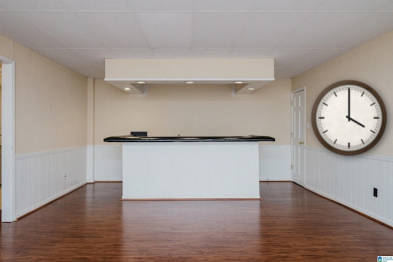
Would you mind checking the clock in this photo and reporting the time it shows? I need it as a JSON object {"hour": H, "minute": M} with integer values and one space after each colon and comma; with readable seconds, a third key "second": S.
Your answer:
{"hour": 4, "minute": 0}
